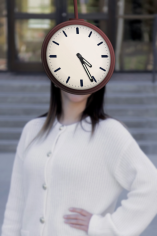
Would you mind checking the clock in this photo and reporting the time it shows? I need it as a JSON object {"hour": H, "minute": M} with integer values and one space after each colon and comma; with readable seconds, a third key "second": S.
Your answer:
{"hour": 4, "minute": 26}
